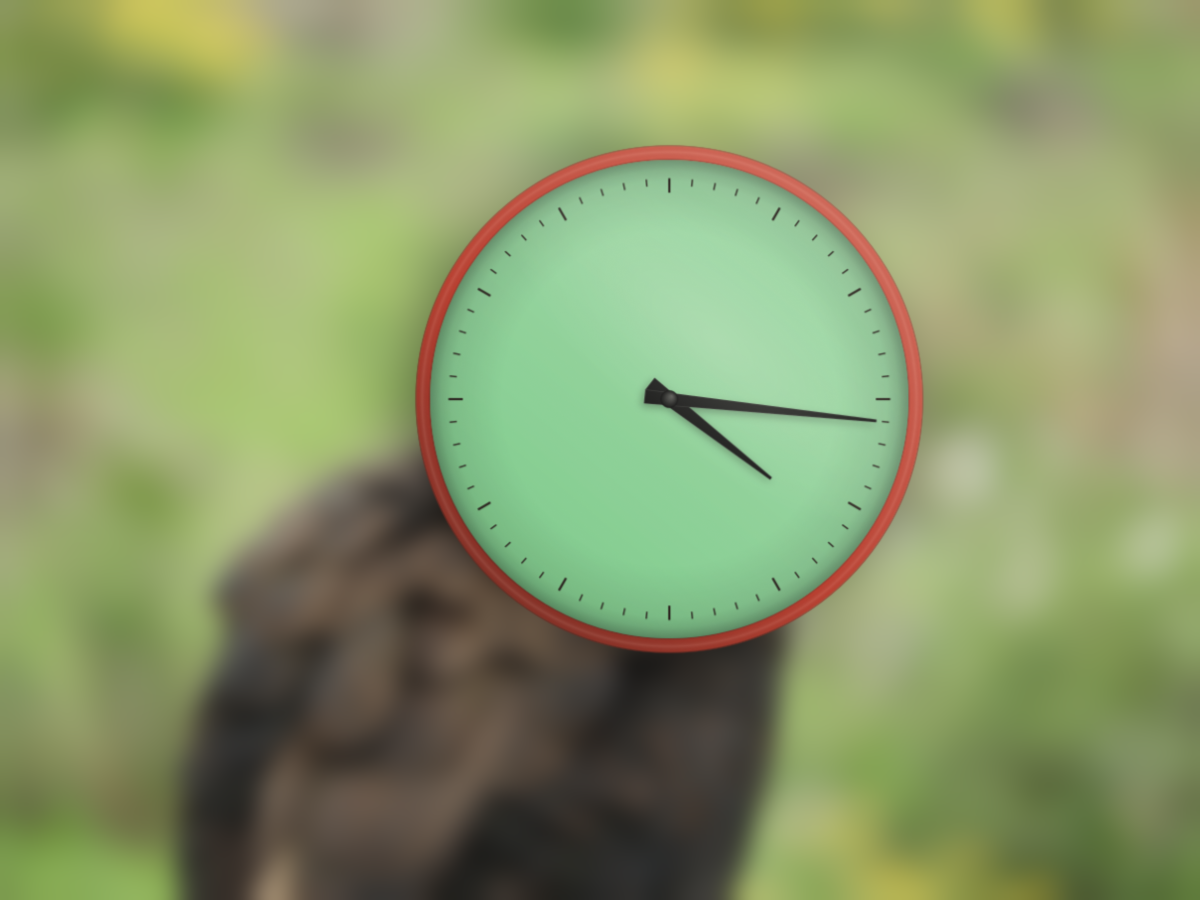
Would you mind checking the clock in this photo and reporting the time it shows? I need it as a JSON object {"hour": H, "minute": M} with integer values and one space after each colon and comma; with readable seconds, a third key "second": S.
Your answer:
{"hour": 4, "minute": 16}
